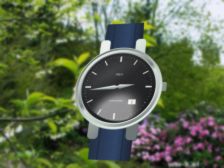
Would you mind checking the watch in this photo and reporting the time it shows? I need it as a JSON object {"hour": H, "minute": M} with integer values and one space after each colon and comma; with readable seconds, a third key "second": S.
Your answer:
{"hour": 2, "minute": 44}
